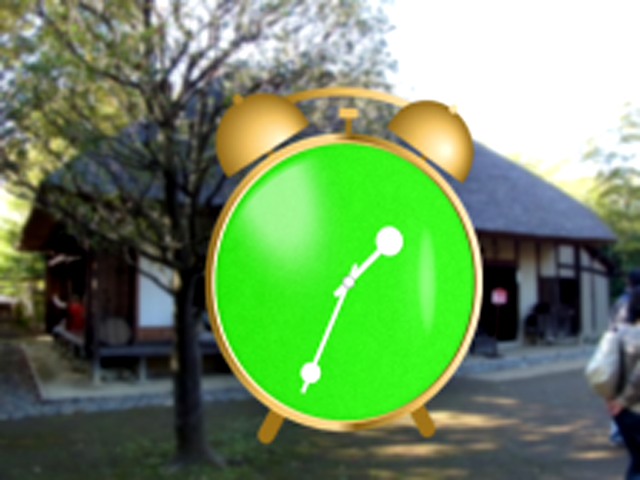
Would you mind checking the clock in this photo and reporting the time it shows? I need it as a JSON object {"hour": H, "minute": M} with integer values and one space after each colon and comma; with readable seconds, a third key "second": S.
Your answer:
{"hour": 1, "minute": 34}
